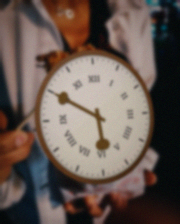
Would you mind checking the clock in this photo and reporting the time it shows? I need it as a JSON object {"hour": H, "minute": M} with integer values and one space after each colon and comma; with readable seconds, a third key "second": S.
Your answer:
{"hour": 5, "minute": 50}
